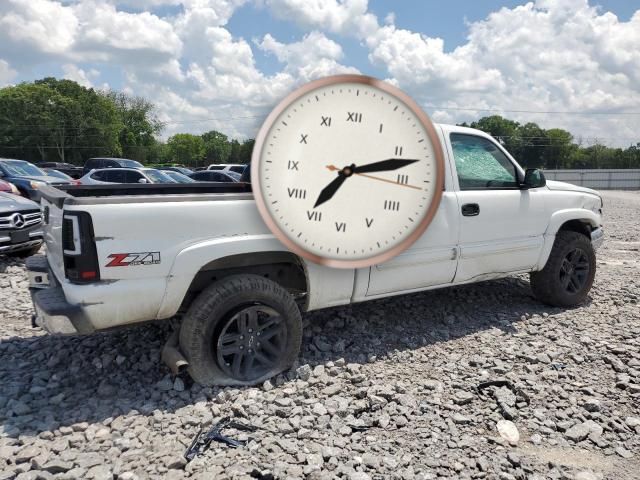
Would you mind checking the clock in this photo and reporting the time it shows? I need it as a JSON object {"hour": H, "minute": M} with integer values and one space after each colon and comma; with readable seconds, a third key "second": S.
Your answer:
{"hour": 7, "minute": 12, "second": 16}
